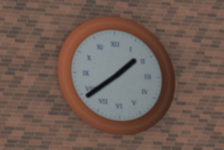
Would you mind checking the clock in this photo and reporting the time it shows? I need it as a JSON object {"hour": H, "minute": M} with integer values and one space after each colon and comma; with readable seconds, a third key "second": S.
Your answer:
{"hour": 1, "minute": 39}
